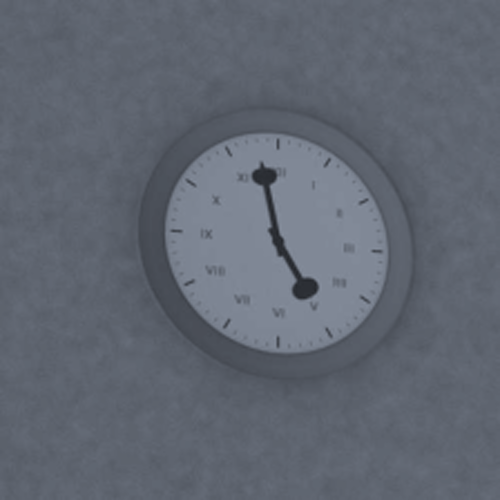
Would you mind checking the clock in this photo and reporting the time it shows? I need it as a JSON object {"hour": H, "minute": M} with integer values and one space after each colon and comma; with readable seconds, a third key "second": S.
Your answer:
{"hour": 4, "minute": 58}
